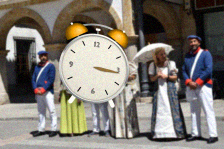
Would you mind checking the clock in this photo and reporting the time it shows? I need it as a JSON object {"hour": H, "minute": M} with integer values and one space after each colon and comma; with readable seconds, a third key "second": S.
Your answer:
{"hour": 3, "minute": 16}
